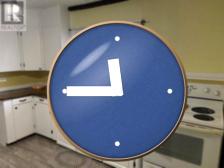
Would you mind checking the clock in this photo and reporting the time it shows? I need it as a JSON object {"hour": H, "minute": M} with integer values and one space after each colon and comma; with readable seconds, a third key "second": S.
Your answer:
{"hour": 11, "minute": 45}
